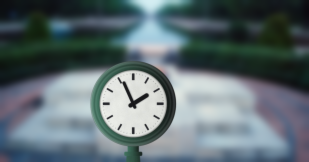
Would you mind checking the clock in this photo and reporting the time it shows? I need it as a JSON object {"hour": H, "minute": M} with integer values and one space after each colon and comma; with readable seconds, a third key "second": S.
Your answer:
{"hour": 1, "minute": 56}
